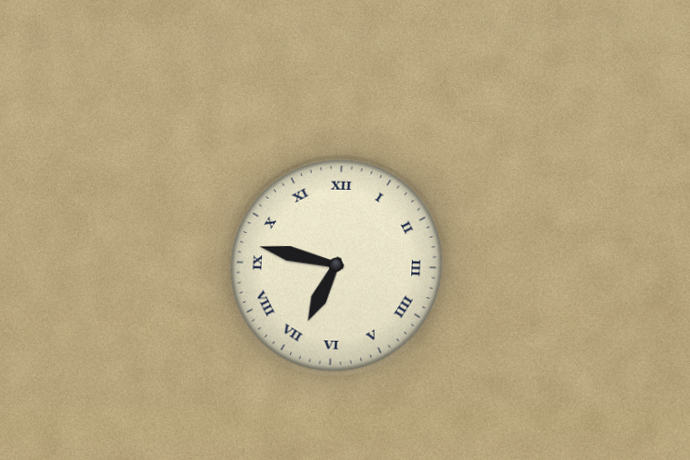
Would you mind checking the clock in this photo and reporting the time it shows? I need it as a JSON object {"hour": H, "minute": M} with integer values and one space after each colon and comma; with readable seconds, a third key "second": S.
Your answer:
{"hour": 6, "minute": 47}
